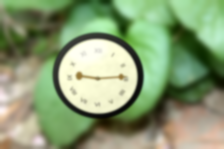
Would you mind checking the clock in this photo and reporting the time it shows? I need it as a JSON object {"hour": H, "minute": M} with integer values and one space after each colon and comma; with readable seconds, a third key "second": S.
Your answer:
{"hour": 9, "minute": 14}
